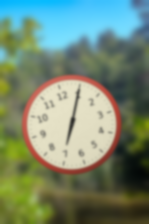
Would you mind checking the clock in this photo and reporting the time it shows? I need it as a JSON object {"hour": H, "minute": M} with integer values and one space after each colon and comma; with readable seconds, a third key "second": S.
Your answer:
{"hour": 7, "minute": 5}
